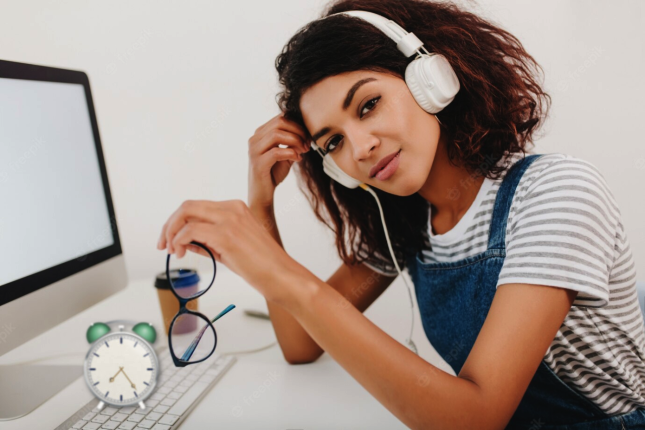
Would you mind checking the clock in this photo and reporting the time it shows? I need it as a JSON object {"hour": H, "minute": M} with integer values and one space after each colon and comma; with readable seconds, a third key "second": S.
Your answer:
{"hour": 7, "minute": 24}
